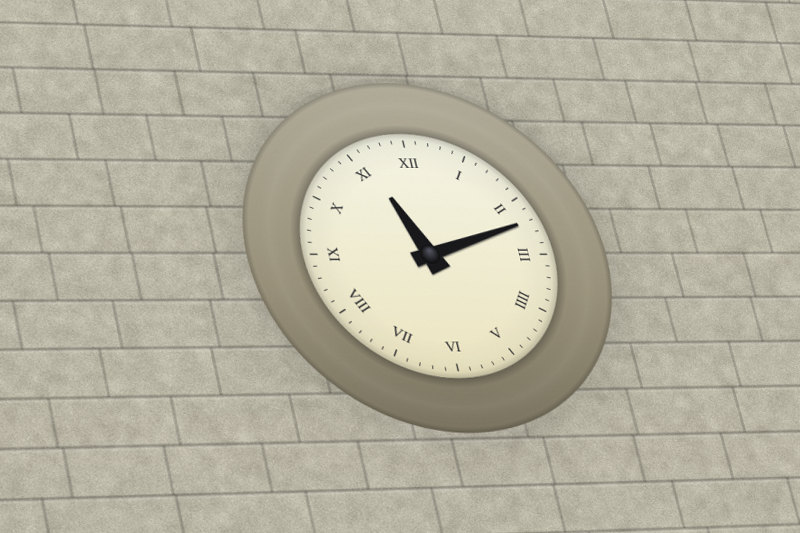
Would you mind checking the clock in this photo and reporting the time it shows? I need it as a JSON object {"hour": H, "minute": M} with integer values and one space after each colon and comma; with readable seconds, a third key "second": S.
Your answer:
{"hour": 11, "minute": 12}
